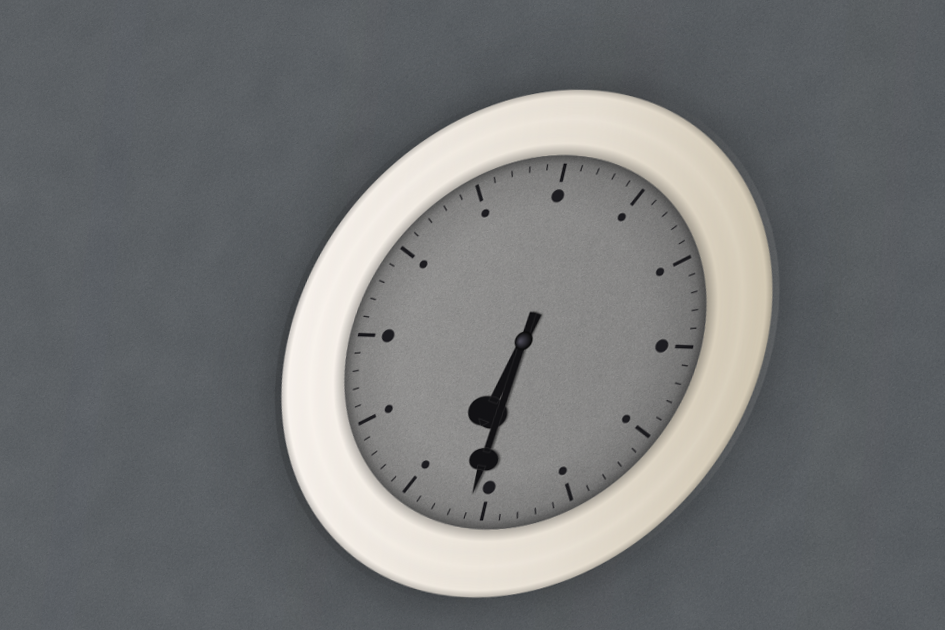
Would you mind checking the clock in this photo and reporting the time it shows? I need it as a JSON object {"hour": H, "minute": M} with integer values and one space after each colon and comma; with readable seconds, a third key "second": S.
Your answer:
{"hour": 6, "minute": 31}
